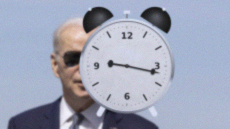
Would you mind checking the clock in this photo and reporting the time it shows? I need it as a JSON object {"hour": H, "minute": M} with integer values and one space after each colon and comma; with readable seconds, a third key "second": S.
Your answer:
{"hour": 9, "minute": 17}
